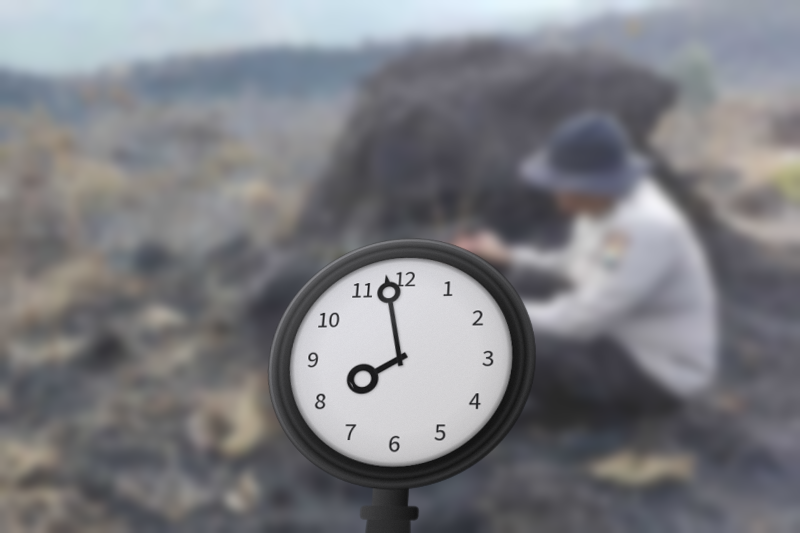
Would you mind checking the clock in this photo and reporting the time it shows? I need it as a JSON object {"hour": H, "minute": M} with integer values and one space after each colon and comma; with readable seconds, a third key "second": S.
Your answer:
{"hour": 7, "minute": 58}
